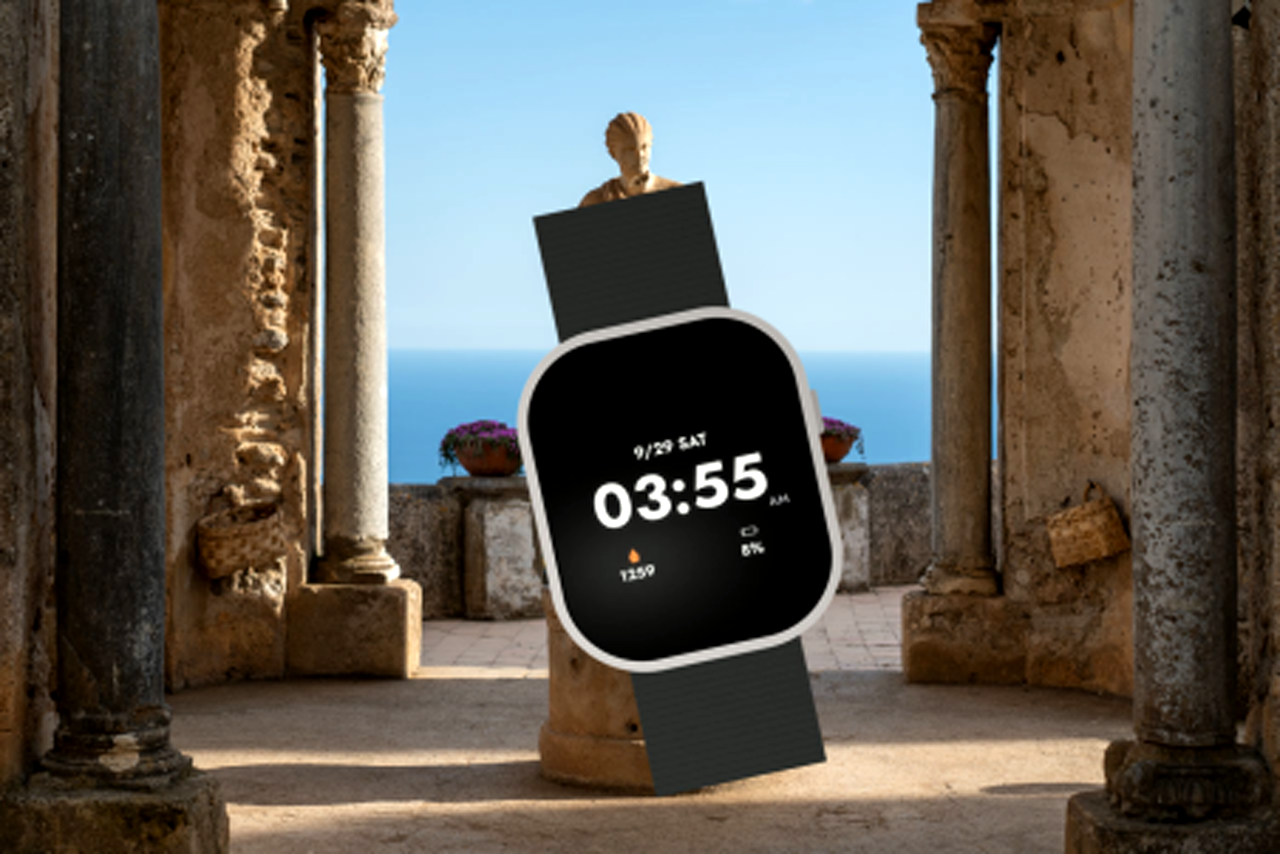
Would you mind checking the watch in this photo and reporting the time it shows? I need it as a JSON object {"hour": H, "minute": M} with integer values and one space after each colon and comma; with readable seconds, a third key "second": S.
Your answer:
{"hour": 3, "minute": 55}
